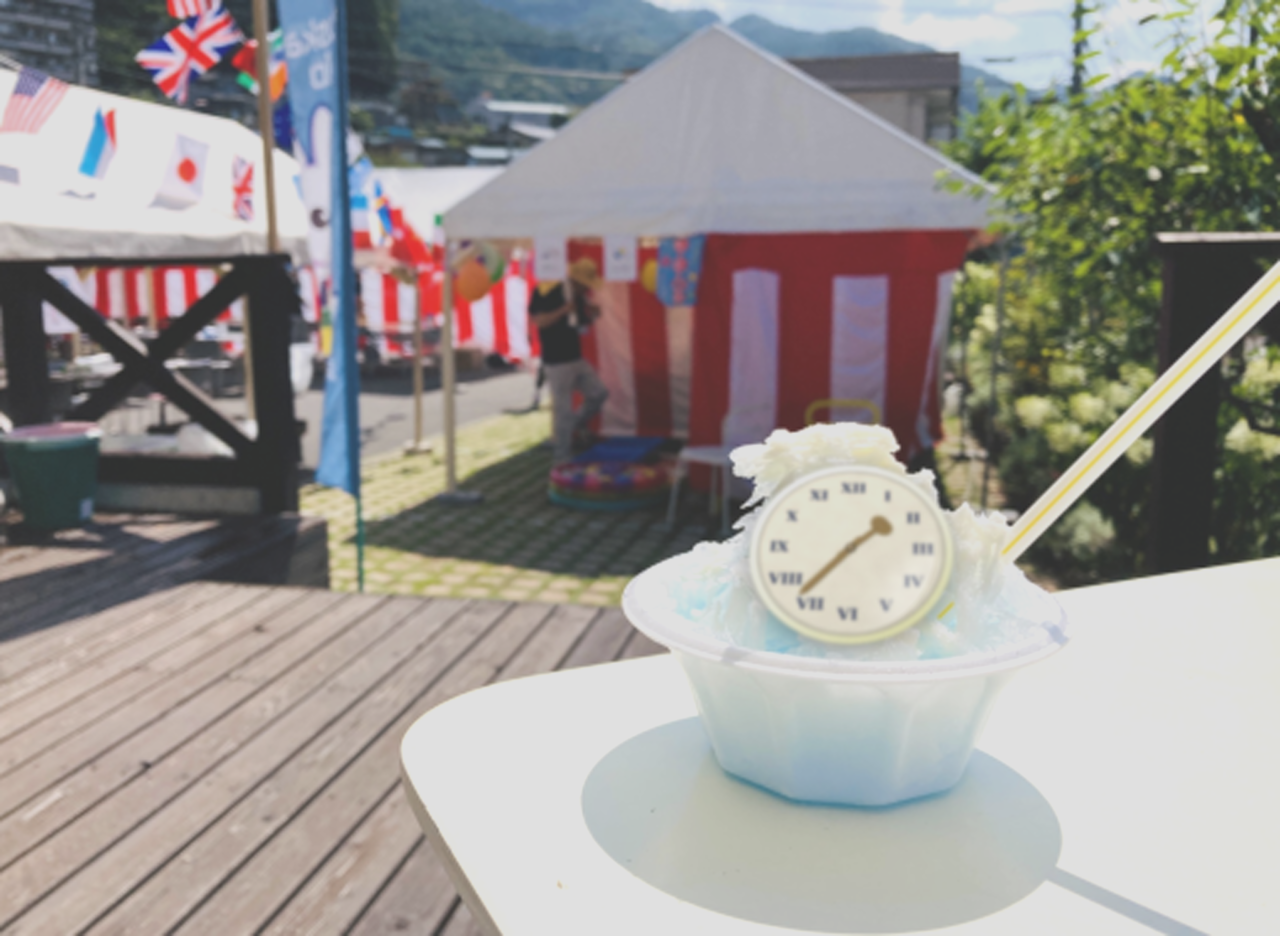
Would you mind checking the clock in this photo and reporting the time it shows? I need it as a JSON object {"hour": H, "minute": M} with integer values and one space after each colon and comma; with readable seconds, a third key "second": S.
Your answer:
{"hour": 1, "minute": 37}
